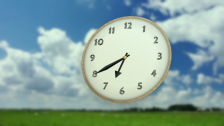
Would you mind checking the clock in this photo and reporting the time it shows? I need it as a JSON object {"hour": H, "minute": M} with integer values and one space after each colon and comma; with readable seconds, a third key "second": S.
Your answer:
{"hour": 6, "minute": 40}
